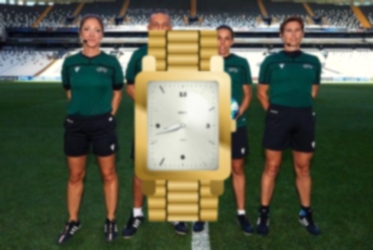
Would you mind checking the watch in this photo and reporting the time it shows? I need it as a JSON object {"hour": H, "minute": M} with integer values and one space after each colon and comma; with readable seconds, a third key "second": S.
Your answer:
{"hour": 8, "minute": 42}
